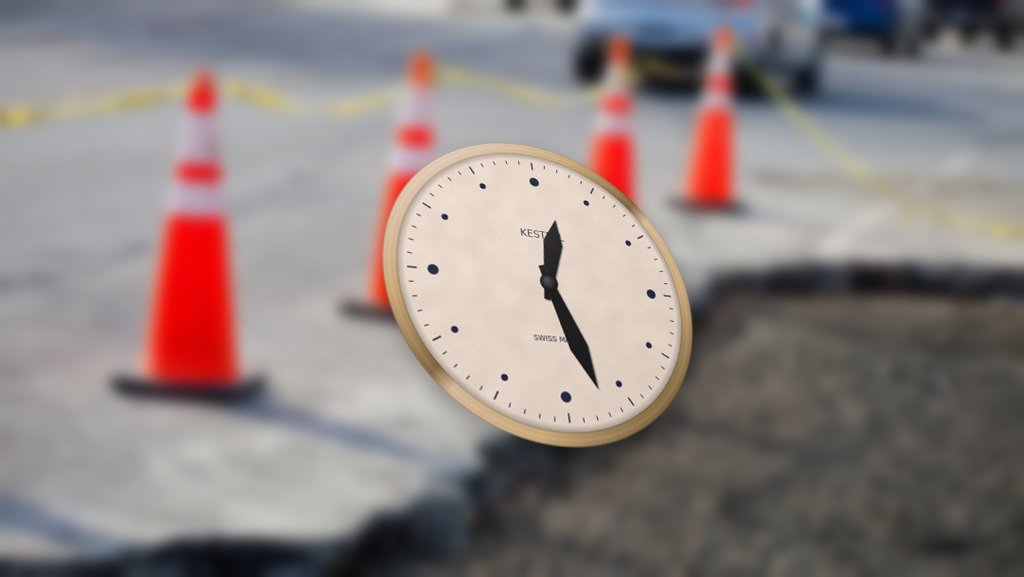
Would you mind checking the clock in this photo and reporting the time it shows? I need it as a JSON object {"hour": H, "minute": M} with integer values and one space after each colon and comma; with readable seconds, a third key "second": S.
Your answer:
{"hour": 12, "minute": 27}
